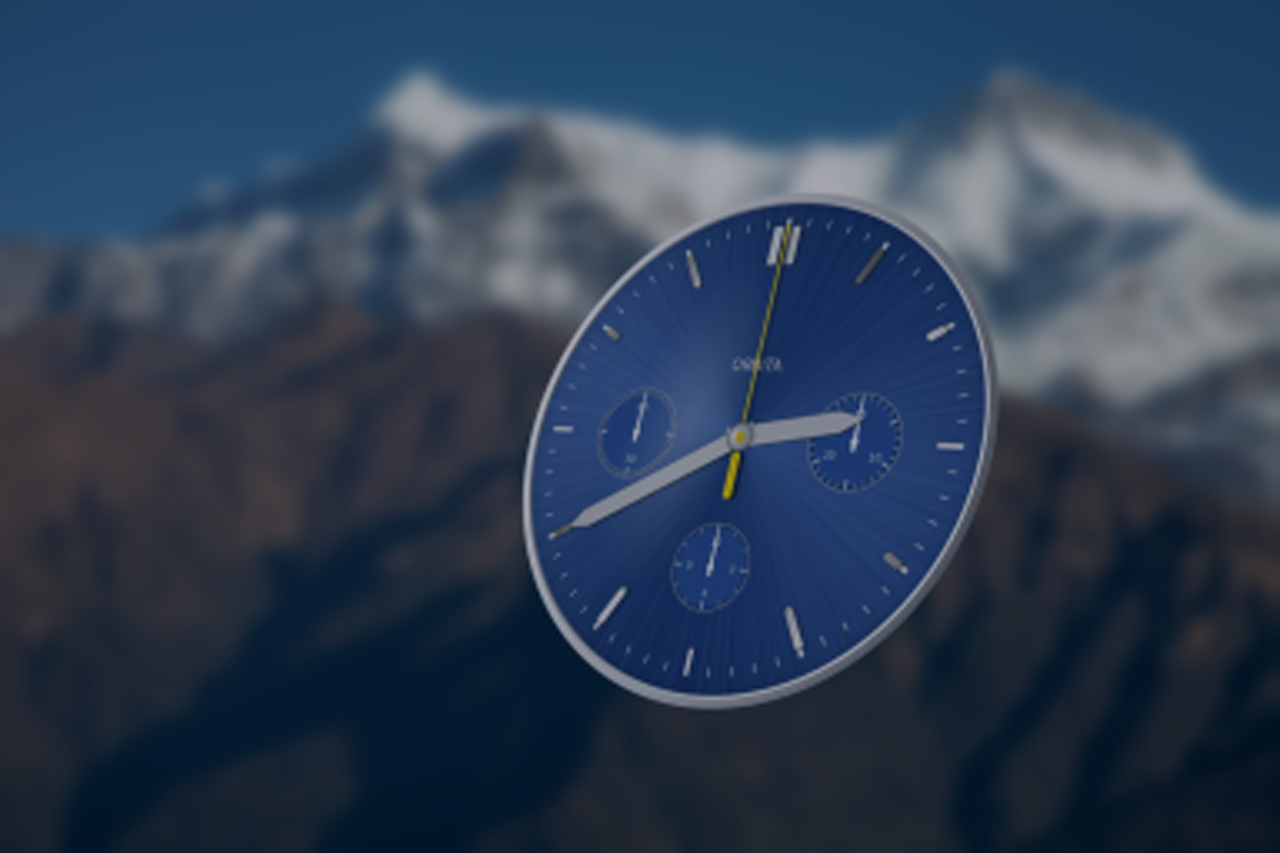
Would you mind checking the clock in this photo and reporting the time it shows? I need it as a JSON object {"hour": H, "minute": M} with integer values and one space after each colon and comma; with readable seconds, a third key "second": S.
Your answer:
{"hour": 2, "minute": 40}
